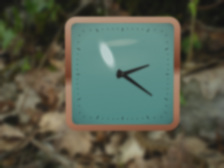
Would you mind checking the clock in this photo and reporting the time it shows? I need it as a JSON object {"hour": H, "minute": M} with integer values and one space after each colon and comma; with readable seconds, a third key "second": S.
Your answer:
{"hour": 2, "minute": 21}
